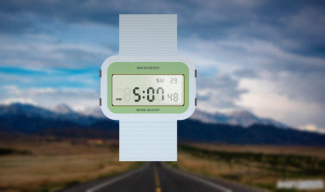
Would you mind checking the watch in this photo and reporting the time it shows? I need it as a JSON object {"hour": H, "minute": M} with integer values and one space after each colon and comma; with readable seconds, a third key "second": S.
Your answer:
{"hour": 5, "minute": 7, "second": 48}
